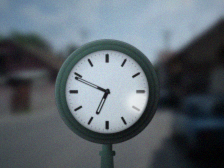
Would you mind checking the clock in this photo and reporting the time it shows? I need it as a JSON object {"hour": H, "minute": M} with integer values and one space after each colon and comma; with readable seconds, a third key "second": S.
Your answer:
{"hour": 6, "minute": 49}
